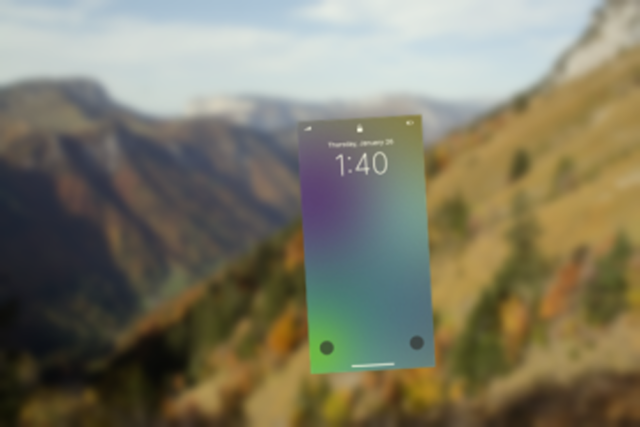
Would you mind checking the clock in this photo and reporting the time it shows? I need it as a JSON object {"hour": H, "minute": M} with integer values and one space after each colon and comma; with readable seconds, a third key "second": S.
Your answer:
{"hour": 1, "minute": 40}
